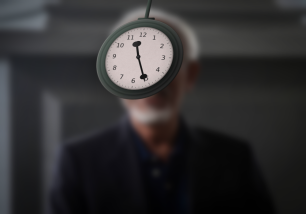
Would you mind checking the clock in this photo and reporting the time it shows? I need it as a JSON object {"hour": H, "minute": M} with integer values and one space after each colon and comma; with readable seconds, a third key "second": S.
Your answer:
{"hour": 11, "minute": 26}
